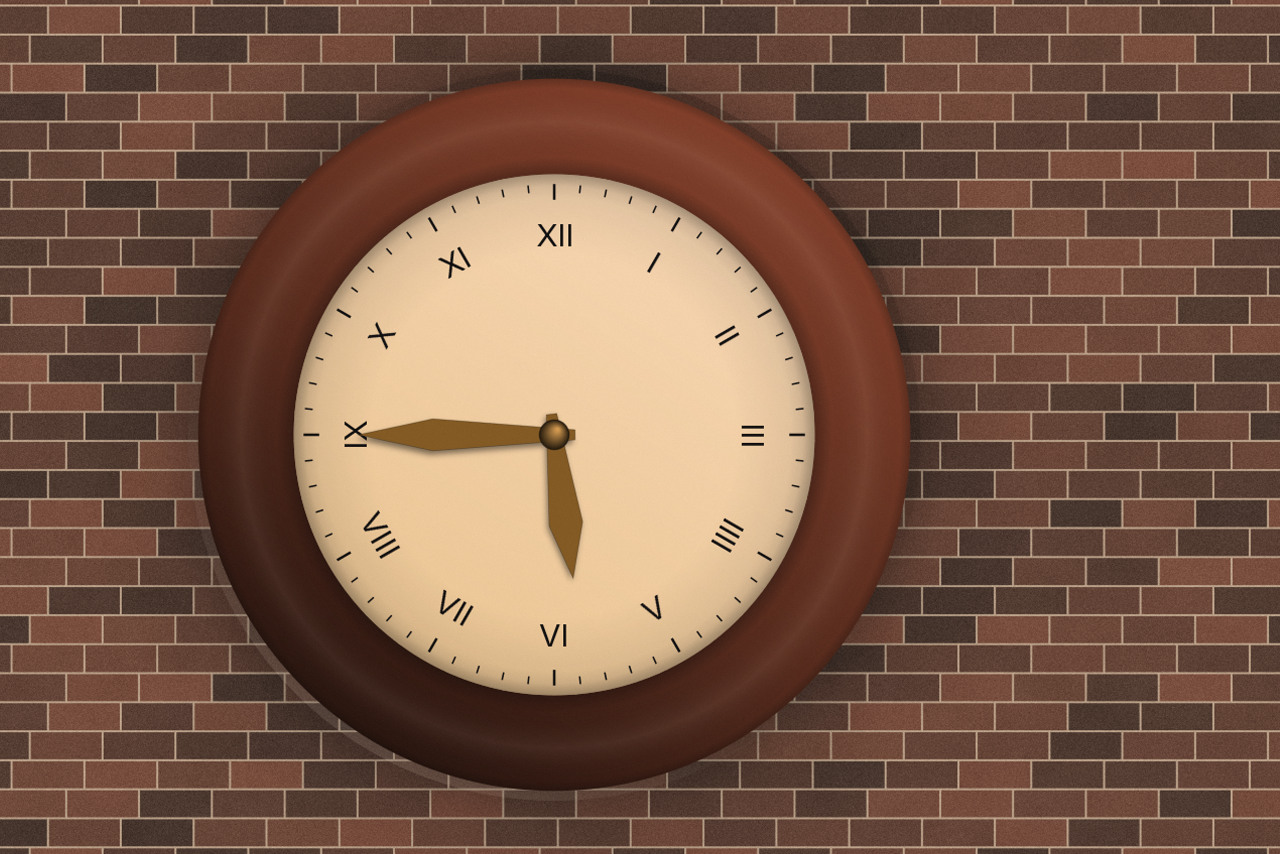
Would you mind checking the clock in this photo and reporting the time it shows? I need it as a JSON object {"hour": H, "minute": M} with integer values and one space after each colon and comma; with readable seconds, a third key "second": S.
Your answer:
{"hour": 5, "minute": 45}
